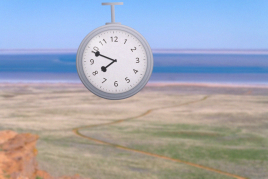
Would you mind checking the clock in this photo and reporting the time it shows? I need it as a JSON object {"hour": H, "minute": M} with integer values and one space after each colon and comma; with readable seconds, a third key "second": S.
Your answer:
{"hour": 7, "minute": 49}
